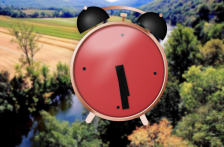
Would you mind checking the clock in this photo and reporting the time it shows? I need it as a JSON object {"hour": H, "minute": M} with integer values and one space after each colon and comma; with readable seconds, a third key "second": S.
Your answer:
{"hour": 5, "minute": 28}
